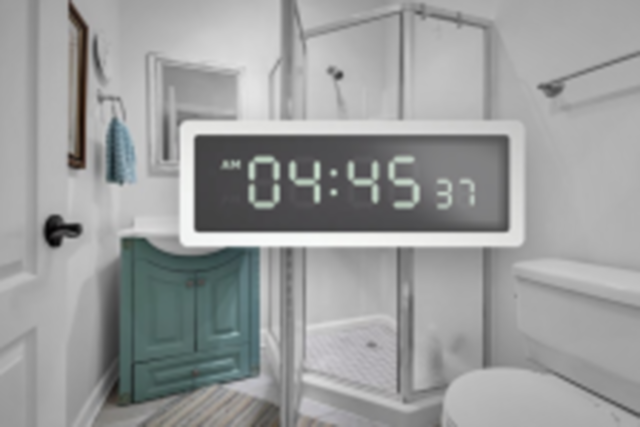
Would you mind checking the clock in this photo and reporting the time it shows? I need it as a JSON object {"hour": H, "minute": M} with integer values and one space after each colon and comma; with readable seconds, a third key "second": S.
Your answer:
{"hour": 4, "minute": 45, "second": 37}
